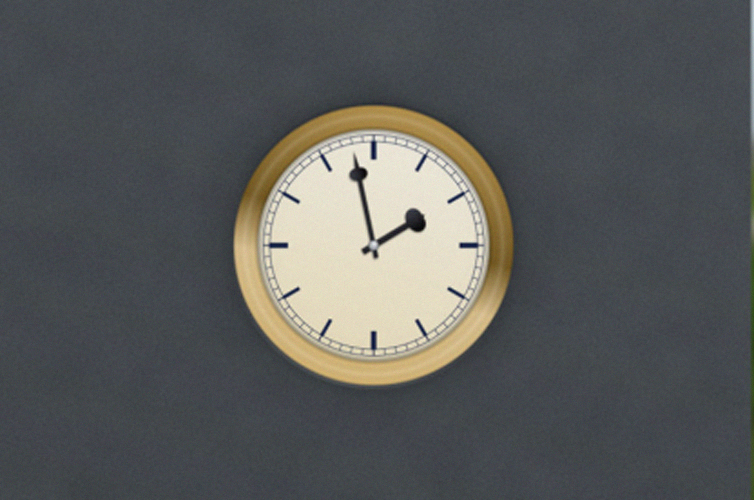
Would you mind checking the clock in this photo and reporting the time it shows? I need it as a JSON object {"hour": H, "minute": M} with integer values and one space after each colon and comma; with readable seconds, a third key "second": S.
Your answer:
{"hour": 1, "minute": 58}
